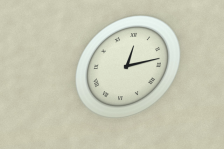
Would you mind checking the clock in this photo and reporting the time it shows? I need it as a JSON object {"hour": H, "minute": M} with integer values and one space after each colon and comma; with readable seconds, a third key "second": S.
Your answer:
{"hour": 12, "minute": 13}
